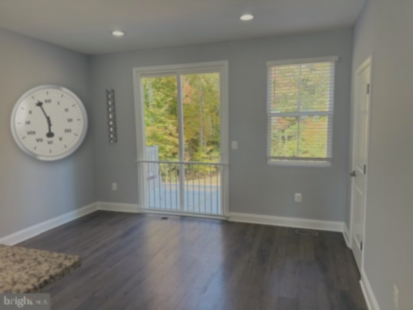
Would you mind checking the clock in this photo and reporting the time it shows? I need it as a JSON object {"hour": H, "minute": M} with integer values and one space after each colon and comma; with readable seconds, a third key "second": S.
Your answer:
{"hour": 5, "minute": 56}
